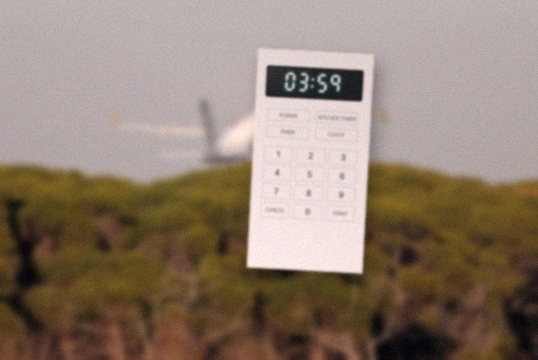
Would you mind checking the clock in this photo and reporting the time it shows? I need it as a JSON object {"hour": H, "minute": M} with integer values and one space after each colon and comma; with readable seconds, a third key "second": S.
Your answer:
{"hour": 3, "minute": 59}
